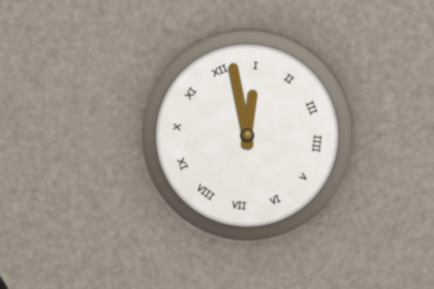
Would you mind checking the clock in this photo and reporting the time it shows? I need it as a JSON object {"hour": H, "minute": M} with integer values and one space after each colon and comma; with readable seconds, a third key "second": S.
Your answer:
{"hour": 1, "minute": 2}
